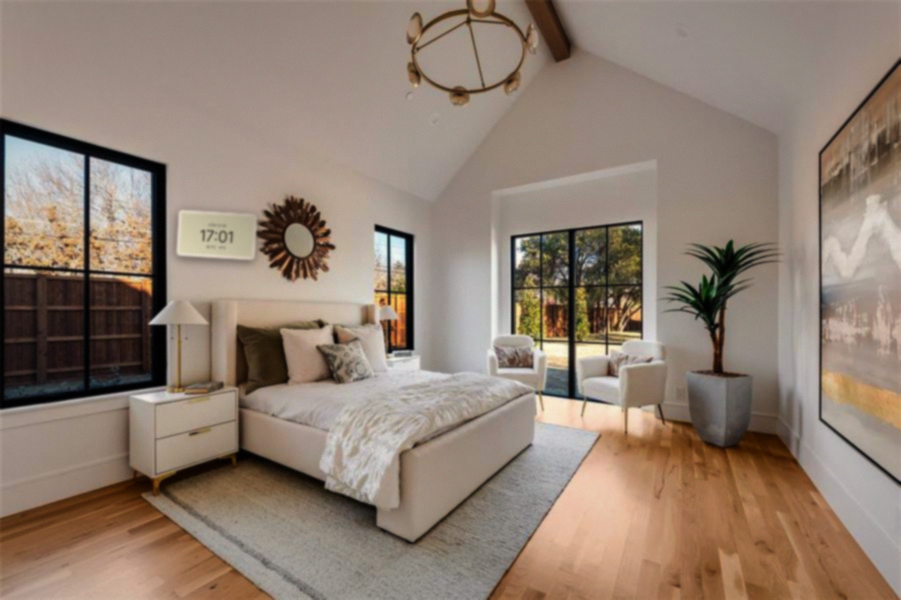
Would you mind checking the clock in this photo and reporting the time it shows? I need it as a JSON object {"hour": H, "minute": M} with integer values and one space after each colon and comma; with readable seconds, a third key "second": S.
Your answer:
{"hour": 17, "minute": 1}
